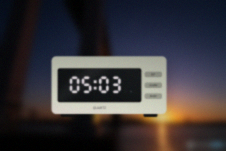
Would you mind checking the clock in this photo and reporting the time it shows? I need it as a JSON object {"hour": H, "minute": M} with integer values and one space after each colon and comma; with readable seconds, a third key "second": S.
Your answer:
{"hour": 5, "minute": 3}
